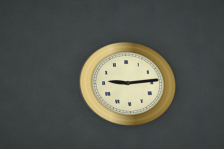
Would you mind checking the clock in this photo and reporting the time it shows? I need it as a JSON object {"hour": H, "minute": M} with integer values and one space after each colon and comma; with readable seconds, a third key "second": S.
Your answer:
{"hour": 9, "minute": 14}
